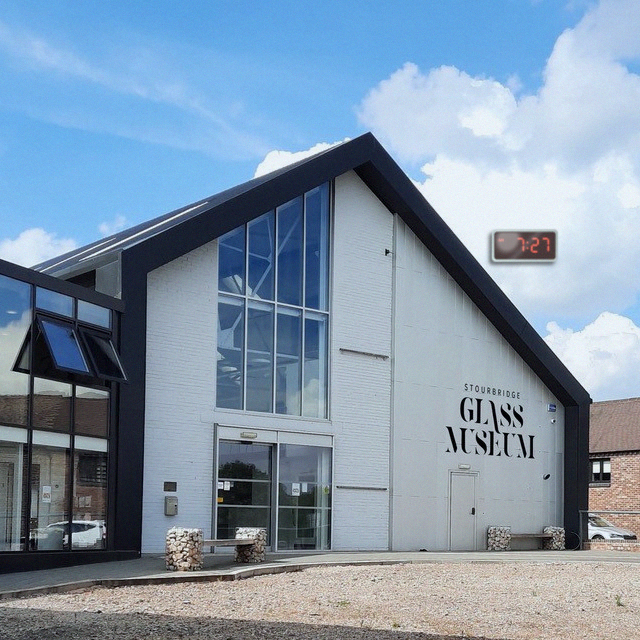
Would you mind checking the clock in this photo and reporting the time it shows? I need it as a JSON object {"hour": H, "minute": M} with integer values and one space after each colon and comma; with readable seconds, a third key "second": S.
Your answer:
{"hour": 7, "minute": 27}
